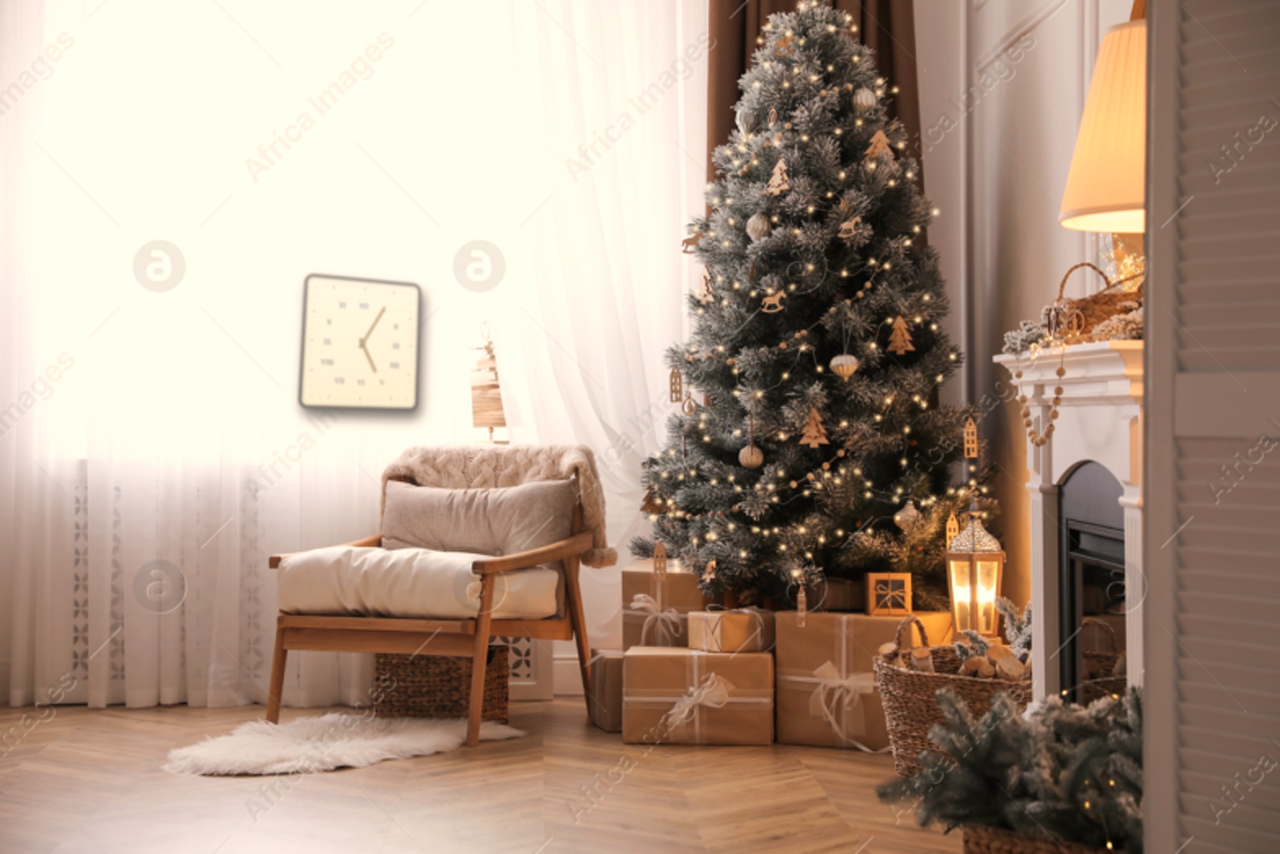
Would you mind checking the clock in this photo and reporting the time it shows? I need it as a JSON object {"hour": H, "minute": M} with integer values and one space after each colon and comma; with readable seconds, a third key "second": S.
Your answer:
{"hour": 5, "minute": 5}
